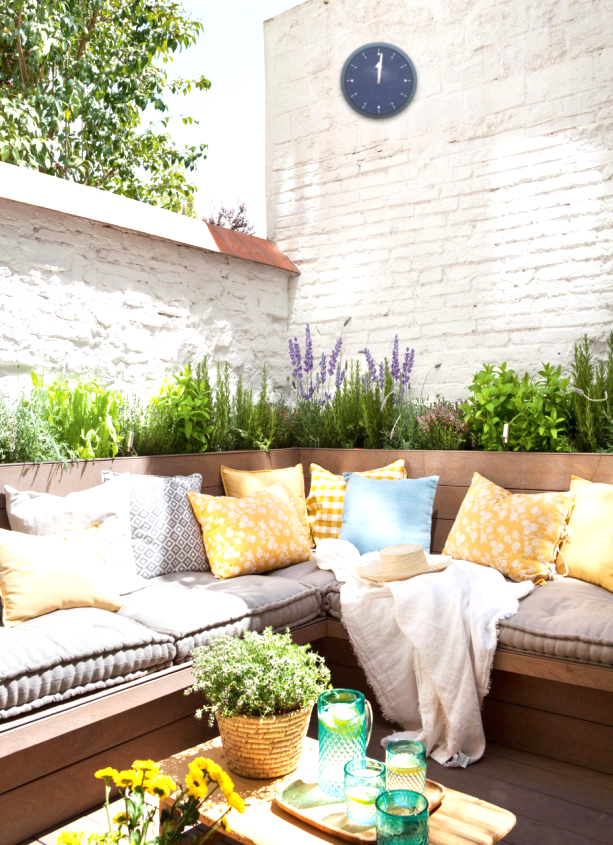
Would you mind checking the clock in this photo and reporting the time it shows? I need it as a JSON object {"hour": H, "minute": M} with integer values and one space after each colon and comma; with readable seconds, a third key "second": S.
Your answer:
{"hour": 12, "minute": 1}
